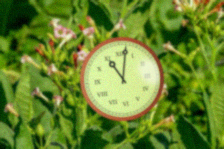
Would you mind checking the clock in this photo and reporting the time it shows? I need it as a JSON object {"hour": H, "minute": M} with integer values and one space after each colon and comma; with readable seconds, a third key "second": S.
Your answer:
{"hour": 11, "minute": 2}
